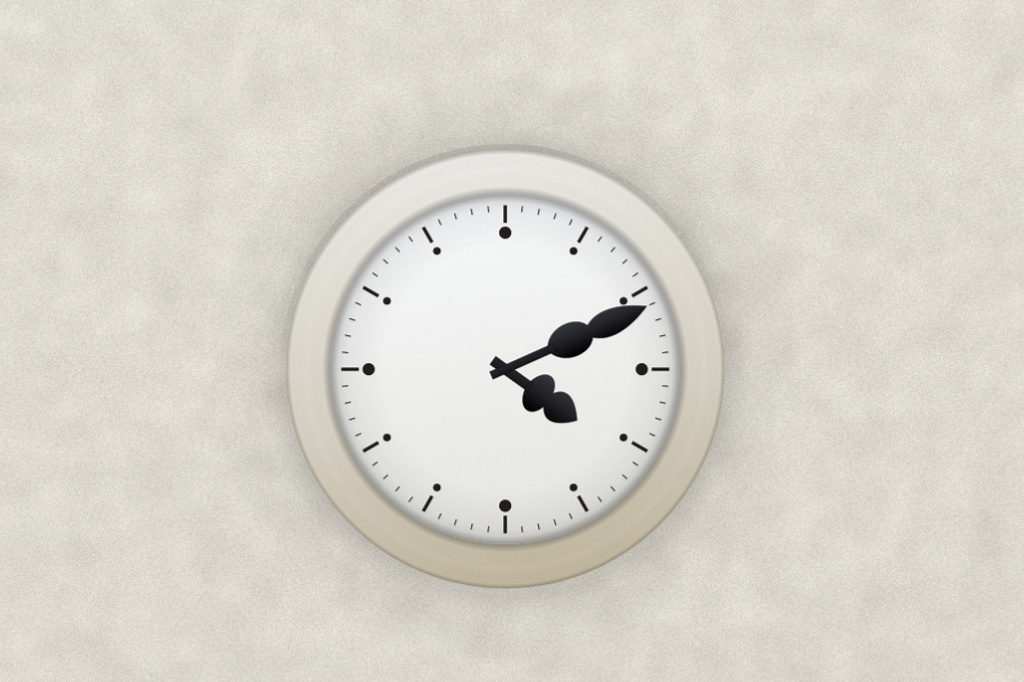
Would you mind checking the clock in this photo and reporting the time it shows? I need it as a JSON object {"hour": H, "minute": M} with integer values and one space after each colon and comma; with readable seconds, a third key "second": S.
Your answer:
{"hour": 4, "minute": 11}
